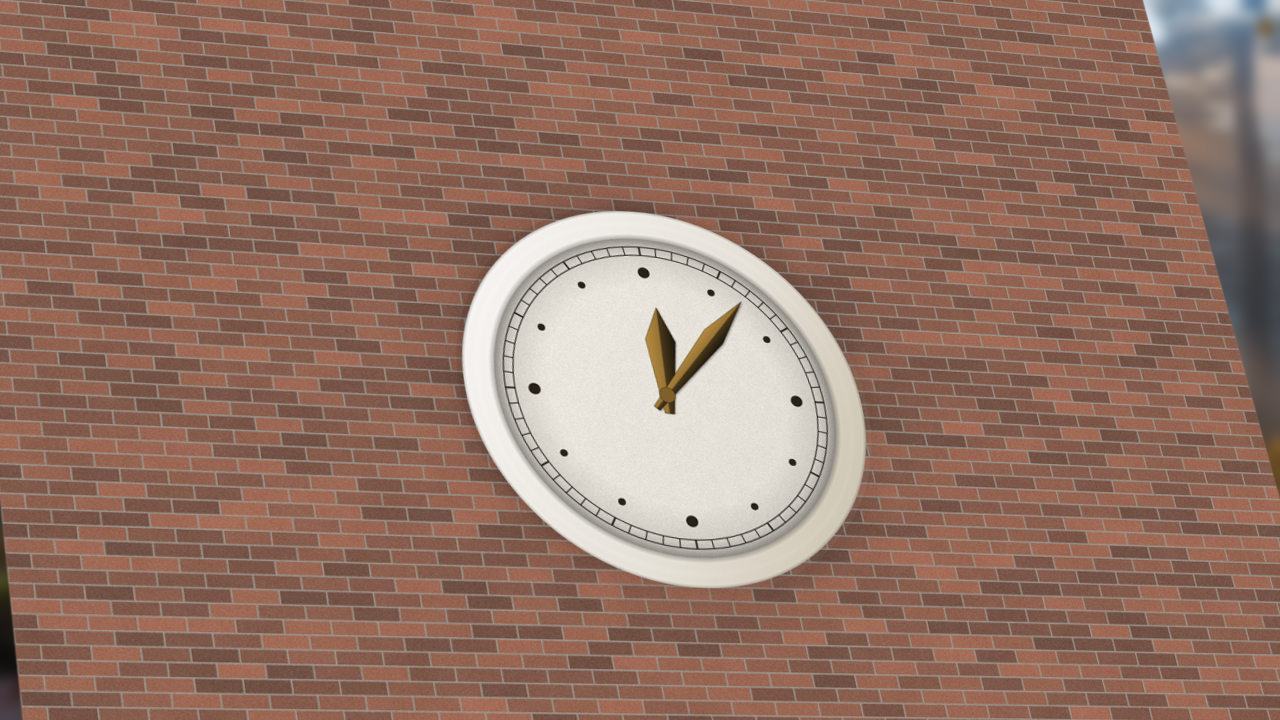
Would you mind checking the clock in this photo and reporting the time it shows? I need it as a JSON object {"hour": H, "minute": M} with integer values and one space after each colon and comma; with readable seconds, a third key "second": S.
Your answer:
{"hour": 12, "minute": 7}
